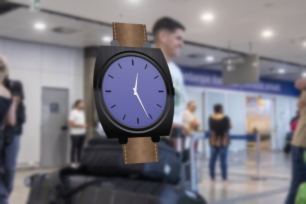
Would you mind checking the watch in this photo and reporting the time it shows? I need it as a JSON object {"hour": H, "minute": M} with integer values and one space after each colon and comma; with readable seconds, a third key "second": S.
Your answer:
{"hour": 12, "minute": 26}
